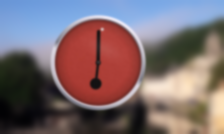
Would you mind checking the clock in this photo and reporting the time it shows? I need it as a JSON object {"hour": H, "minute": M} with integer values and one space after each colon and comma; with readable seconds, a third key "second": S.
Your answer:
{"hour": 5, "minute": 59}
